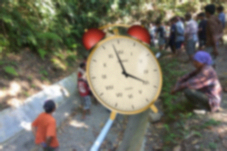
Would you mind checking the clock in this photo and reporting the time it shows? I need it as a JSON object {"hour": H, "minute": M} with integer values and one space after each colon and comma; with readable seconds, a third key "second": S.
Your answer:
{"hour": 3, "minute": 58}
